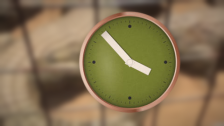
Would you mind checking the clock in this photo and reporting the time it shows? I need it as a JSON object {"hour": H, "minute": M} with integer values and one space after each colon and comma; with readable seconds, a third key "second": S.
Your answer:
{"hour": 3, "minute": 53}
